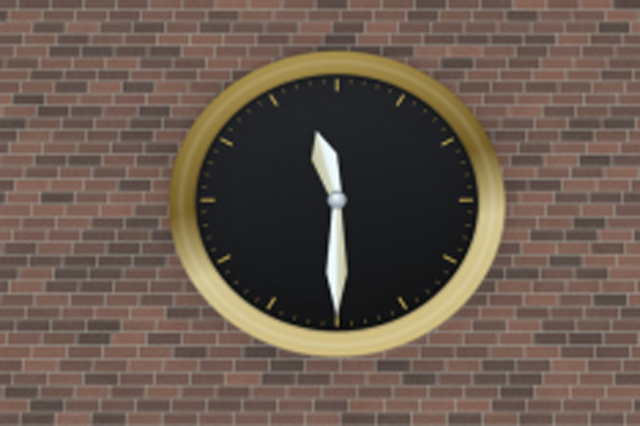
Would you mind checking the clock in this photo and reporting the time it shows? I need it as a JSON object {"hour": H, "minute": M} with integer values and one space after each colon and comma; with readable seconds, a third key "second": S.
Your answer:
{"hour": 11, "minute": 30}
